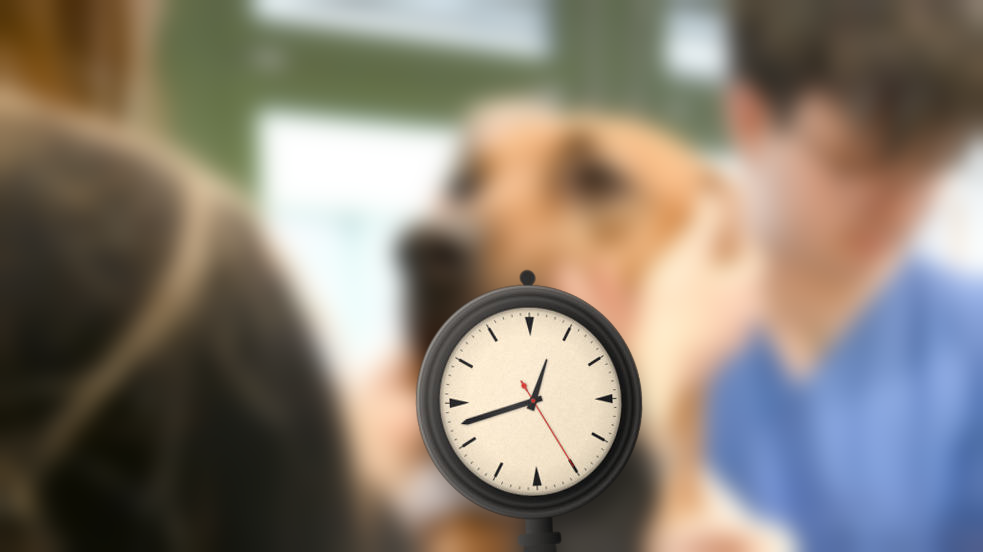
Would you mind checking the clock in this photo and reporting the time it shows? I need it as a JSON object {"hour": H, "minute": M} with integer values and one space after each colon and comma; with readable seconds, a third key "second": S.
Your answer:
{"hour": 12, "minute": 42, "second": 25}
